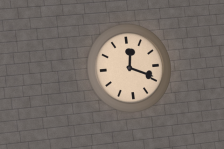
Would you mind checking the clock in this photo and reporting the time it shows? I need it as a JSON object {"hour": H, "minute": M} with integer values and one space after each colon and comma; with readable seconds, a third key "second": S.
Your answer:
{"hour": 12, "minute": 19}
